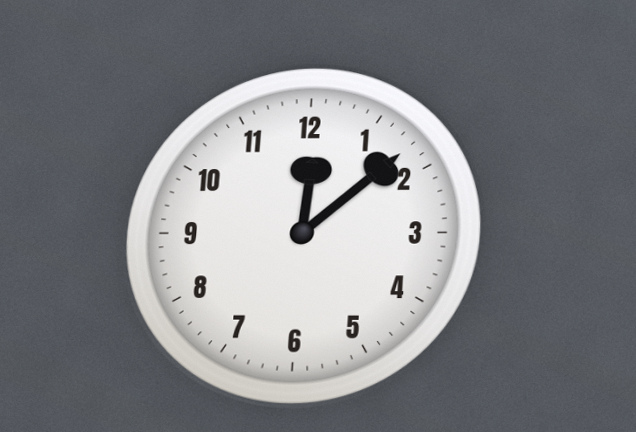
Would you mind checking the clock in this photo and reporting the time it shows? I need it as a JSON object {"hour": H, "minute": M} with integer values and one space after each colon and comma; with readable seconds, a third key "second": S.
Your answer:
{"hour": 12, "minute": 8}
